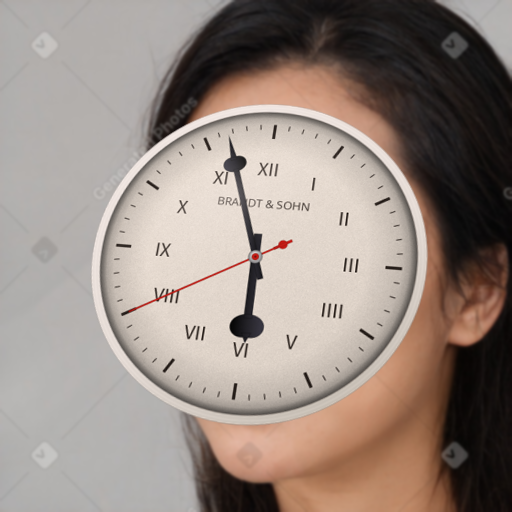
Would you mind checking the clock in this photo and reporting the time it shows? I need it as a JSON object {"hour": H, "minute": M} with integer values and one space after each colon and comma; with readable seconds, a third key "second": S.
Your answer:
{"hour": 5, "minute": 56, "second": 40}
